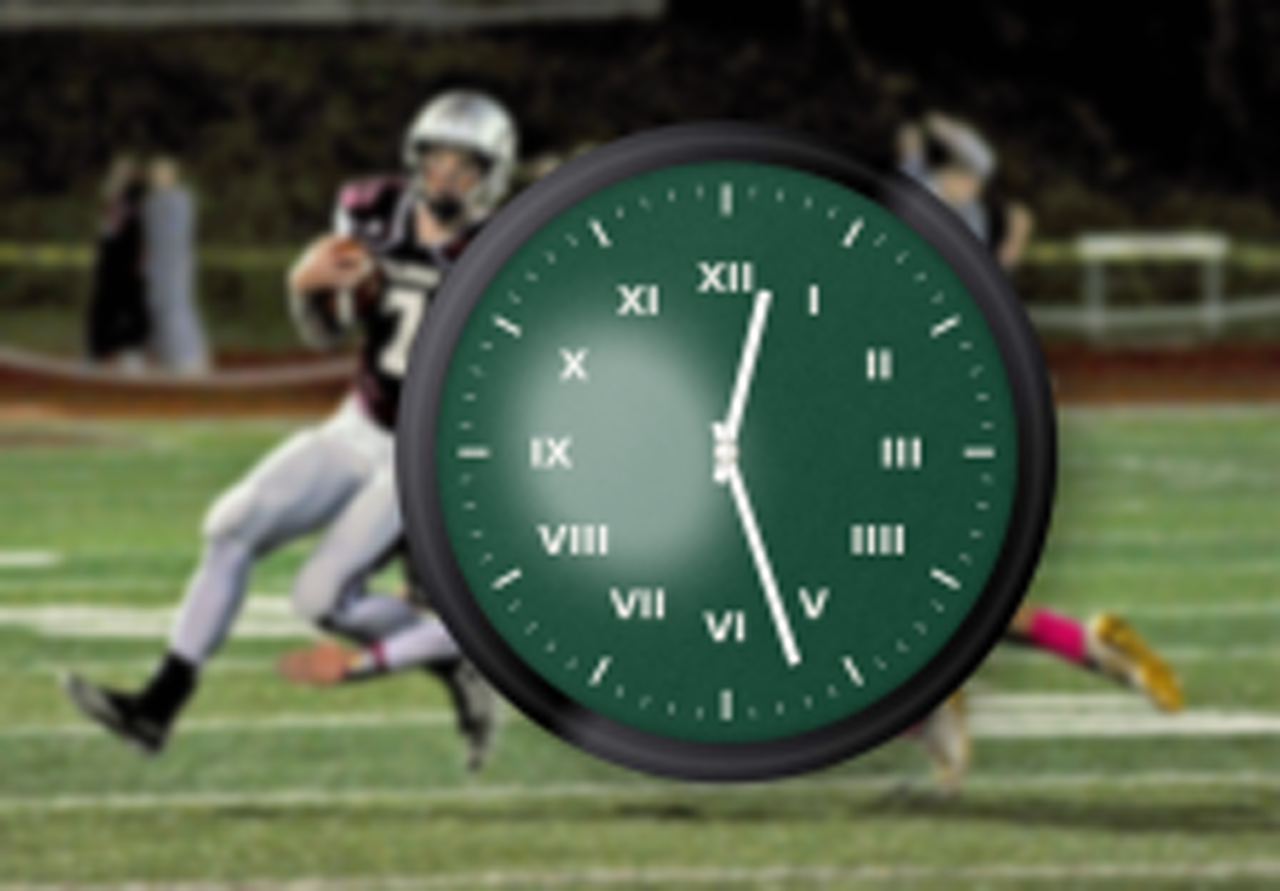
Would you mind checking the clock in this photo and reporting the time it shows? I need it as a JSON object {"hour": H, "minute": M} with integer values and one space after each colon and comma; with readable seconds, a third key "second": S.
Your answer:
{"hour": 12, "minute": 27}
